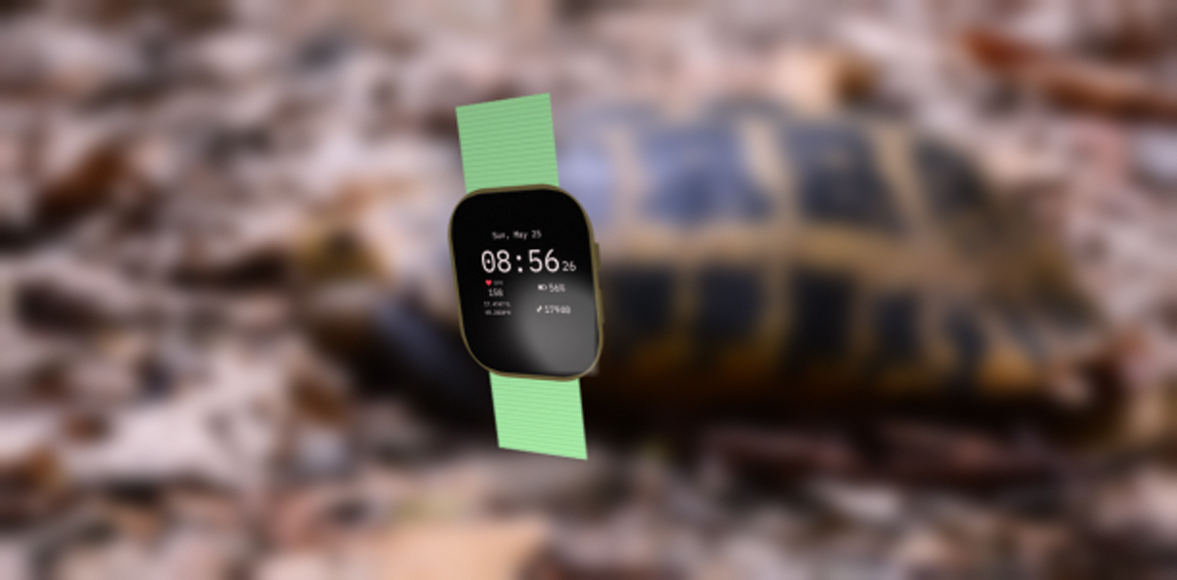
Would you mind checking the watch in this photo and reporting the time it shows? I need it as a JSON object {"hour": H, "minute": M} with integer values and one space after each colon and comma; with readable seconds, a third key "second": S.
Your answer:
{"hour": 8, "minute": 56}
